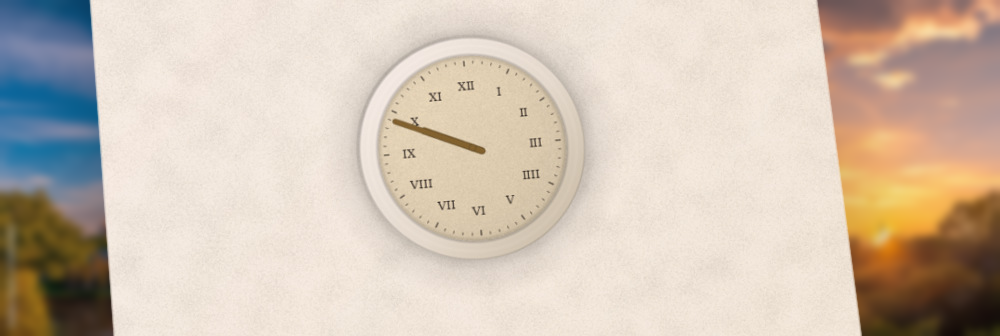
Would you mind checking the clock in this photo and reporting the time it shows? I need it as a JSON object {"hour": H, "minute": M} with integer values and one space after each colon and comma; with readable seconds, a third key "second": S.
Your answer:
{"hour": 9, "minute": 49}
